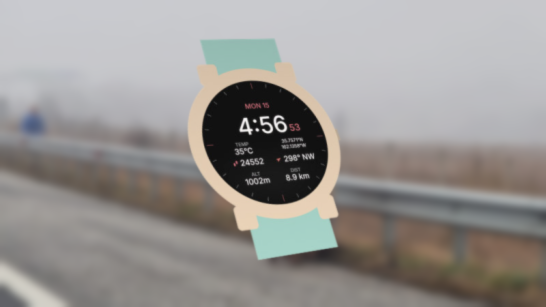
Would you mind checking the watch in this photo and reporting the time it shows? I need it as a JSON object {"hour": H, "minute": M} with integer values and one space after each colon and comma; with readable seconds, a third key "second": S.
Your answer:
{"hour": 4, "minute": 56, "second": 53}
